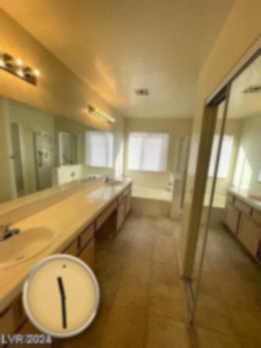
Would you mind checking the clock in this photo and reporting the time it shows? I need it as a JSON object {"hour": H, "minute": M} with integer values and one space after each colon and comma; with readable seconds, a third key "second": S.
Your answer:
{"hour": 11, "minute": 29}
